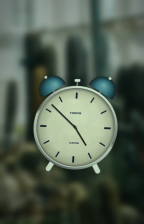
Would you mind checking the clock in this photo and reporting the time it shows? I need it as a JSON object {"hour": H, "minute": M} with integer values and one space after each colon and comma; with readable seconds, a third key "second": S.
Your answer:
{"hour": 4, "minute": 52}
